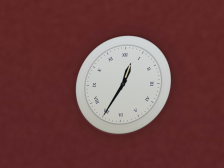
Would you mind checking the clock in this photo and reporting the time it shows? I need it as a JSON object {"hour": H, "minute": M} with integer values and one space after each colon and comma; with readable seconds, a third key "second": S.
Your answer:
{"hour": 12, "minute": 35}
